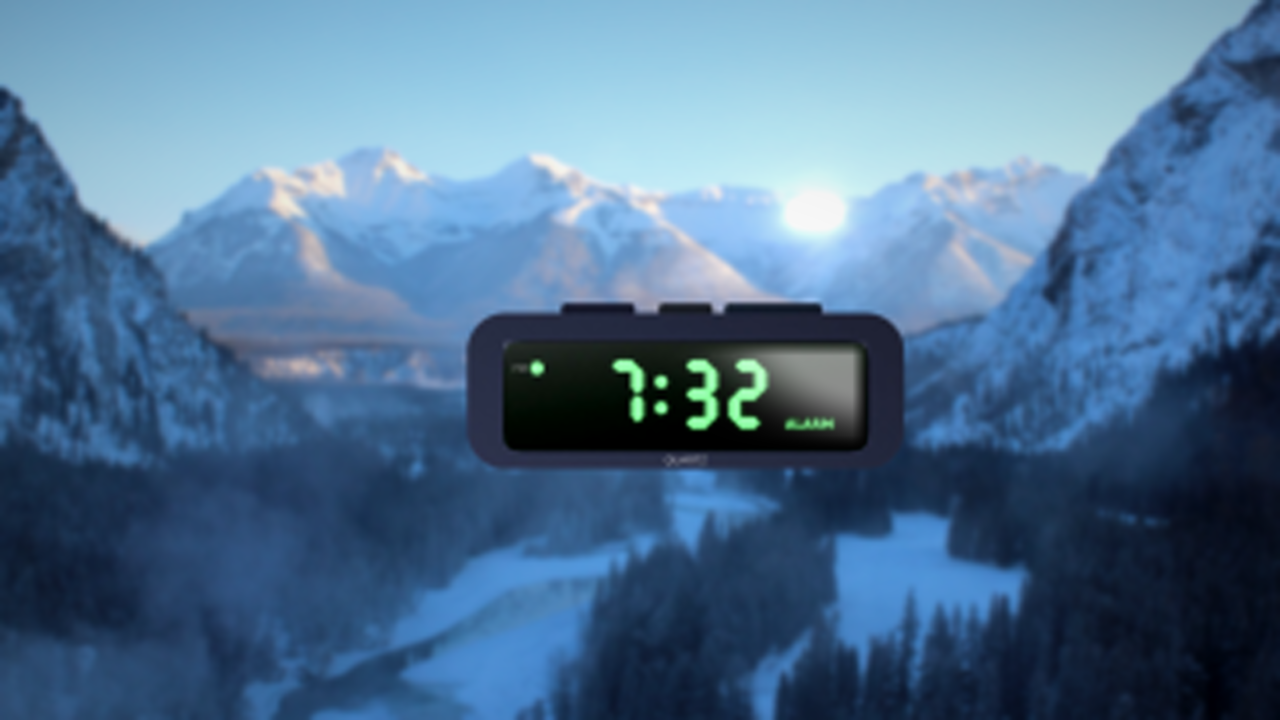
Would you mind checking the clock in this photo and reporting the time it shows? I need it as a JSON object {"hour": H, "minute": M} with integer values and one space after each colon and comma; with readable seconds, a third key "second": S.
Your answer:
{"hour": 7, "minute": 32}
